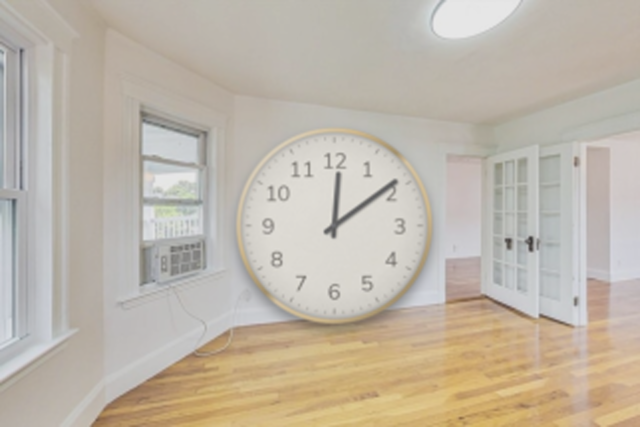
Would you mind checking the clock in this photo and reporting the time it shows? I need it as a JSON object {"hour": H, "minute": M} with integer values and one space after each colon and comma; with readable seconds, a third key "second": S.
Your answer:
{"hour": 12, "minute": 9}
